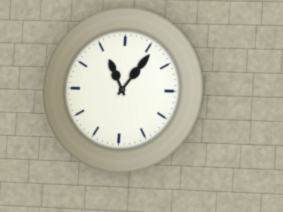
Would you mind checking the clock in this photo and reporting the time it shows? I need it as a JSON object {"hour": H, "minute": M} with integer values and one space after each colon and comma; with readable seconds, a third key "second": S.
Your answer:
{"hour": 11, "minute": 6}
